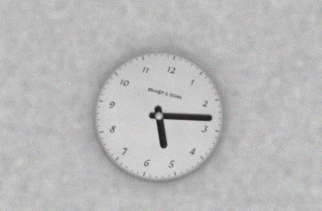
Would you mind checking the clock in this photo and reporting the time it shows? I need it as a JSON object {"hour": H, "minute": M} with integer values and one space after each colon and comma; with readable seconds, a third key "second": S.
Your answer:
{"hour": 5, "minute": 13}
